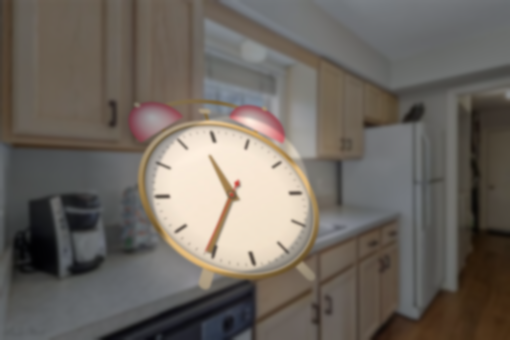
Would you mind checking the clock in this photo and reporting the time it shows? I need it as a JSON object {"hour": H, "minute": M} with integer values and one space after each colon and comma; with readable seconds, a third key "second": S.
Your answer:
{"hour": 11, "minute": 35, "second": 36}
